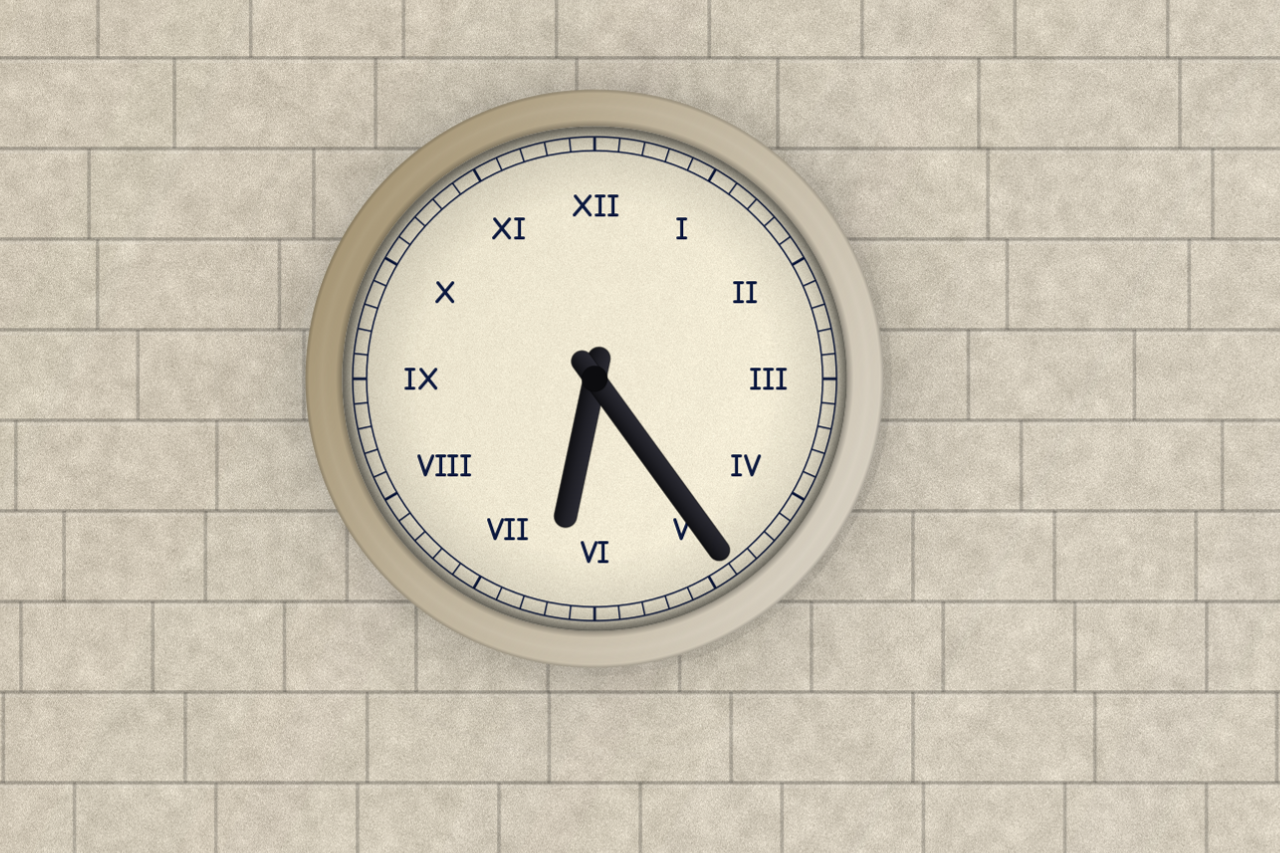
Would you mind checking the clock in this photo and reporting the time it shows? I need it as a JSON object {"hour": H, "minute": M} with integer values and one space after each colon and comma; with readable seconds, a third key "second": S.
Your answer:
{"hour": 6, "minute": 24}
